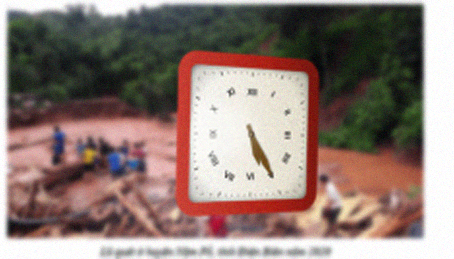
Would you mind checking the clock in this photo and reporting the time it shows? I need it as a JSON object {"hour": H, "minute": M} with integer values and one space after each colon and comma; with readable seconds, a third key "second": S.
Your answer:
{"hour": 5, "minute": 25}
